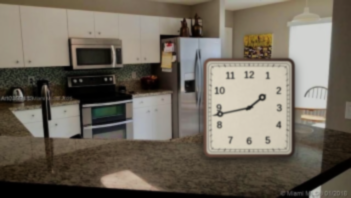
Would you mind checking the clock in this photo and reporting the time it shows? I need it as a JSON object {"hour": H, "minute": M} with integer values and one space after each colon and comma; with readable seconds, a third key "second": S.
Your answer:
{"hour": 1, "minute": 43}
